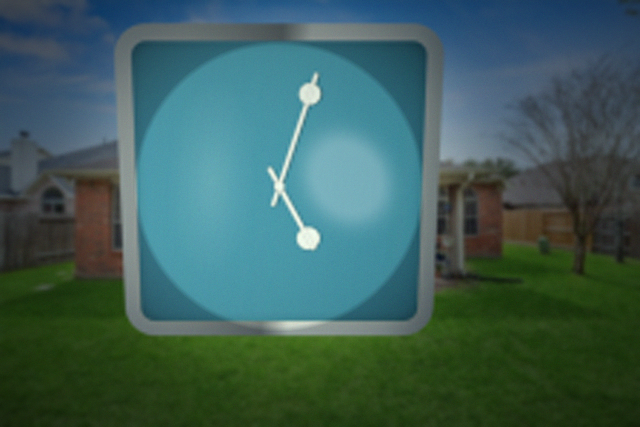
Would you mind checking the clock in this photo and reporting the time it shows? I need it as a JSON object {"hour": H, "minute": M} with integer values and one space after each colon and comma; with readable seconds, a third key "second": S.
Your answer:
{"hour": 5, "minute": 3}
